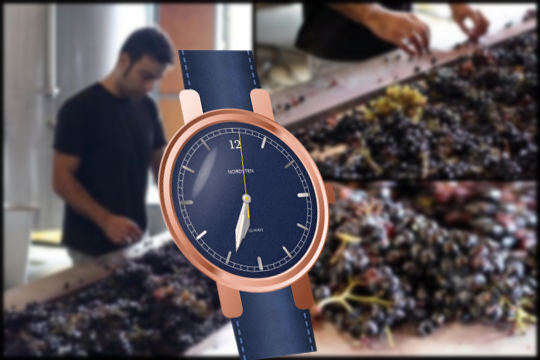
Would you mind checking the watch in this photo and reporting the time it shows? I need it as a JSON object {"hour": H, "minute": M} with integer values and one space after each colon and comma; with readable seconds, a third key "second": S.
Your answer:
{"hour": 6, "minute": 34, "second": 1}
